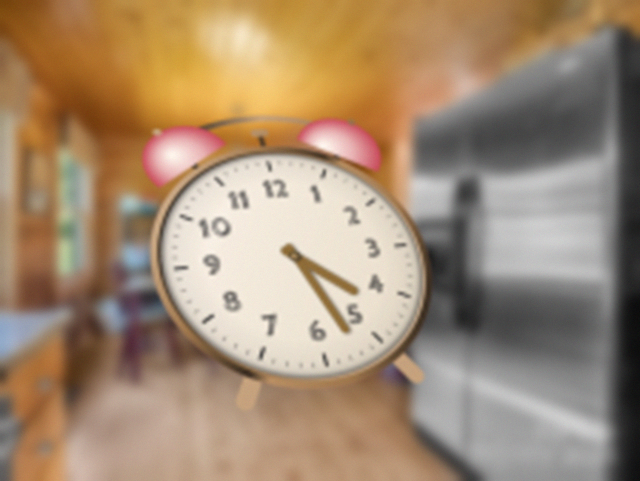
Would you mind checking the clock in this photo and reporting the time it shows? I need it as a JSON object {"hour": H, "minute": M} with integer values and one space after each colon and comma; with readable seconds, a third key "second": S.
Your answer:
{"hour": 4, "minute": 27}
